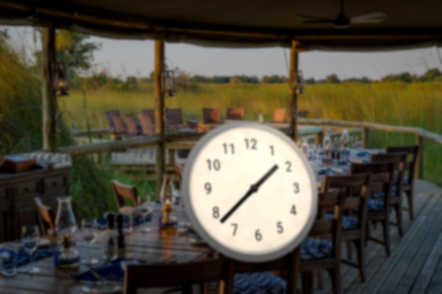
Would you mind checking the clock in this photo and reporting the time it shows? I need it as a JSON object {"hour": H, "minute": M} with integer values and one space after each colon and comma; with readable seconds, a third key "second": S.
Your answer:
{"hour": 1, "minute": 38}
